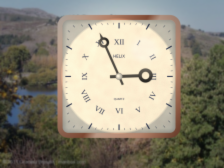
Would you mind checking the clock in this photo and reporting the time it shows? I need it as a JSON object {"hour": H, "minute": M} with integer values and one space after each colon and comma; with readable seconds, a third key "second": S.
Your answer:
{"hour": 2, "minute": 56}
